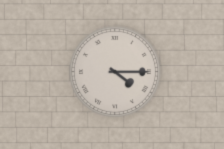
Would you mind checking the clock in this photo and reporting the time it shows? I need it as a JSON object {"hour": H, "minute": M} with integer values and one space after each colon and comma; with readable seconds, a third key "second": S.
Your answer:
{"hour": 4, "minute": 15}
